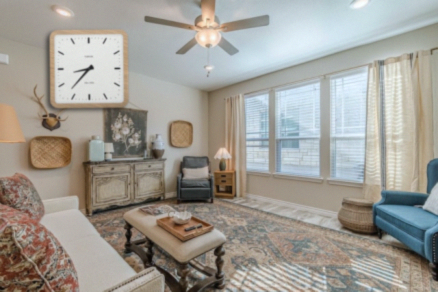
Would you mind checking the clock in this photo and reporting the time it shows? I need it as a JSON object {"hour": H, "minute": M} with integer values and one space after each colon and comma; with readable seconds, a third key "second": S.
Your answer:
{"hour": 8, "minute": 37}
